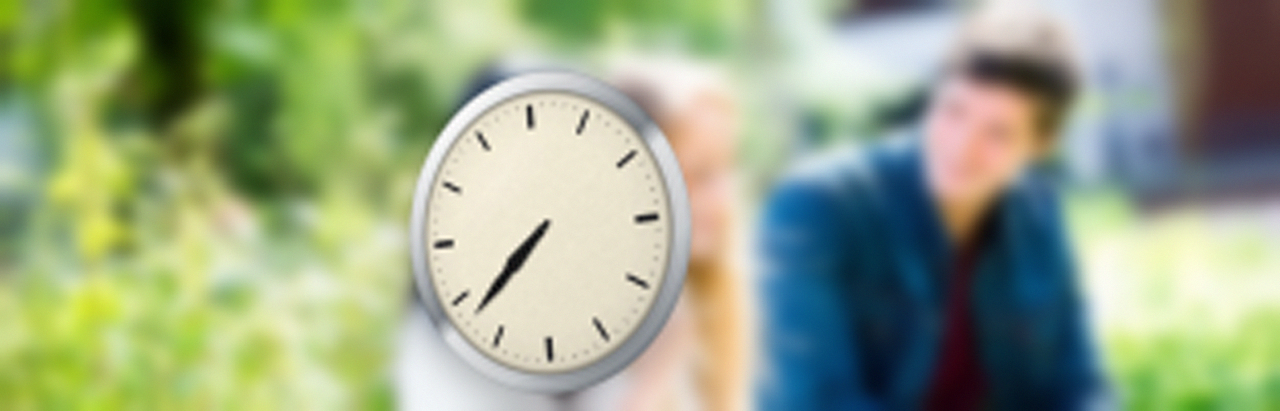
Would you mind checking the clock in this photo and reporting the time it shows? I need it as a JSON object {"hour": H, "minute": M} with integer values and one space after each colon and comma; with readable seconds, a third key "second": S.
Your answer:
{"hour": 7, "minute": 38}
